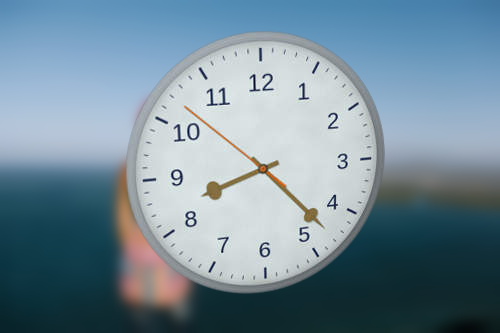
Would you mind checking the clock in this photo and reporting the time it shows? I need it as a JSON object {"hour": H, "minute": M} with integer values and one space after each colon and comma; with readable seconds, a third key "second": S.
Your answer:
{"hour": 8, "minute": 22, "second": 52}
